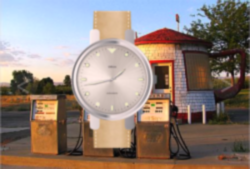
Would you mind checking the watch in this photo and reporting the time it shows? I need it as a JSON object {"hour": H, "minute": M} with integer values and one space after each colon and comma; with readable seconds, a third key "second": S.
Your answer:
{"hour": 1, "minute": 43}
